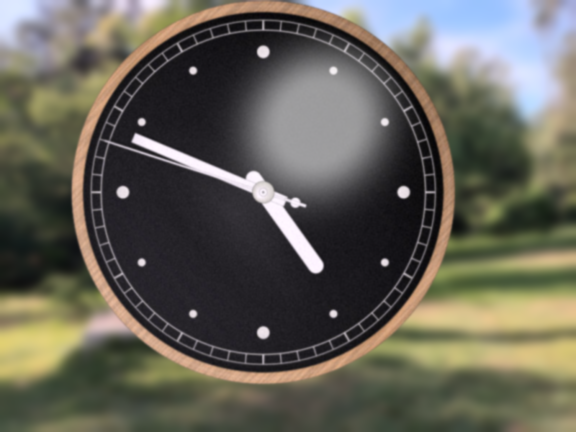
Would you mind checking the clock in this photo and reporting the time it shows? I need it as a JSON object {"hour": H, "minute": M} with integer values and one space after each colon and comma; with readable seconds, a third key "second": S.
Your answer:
{"hour": 4, "minute": 48, "second": 48}
